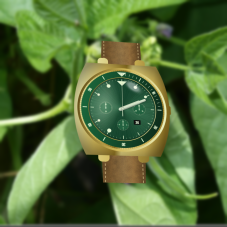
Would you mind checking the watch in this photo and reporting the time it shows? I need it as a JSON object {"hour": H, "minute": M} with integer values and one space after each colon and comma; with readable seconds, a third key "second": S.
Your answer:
{"hour": 2, "minute": 11}
